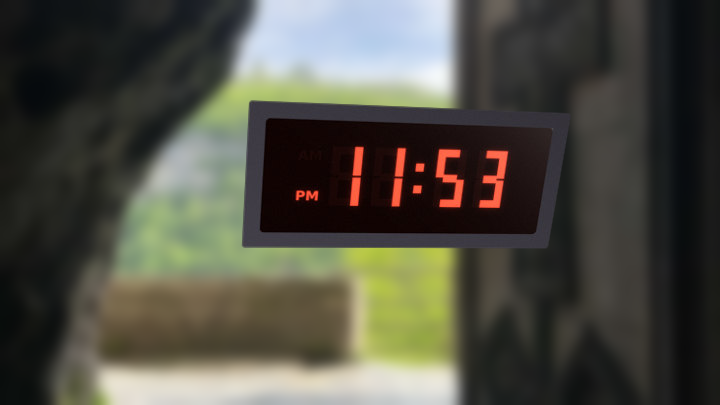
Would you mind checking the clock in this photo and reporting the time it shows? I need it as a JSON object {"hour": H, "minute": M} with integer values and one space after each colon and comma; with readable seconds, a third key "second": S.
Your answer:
{"hour": 11, "minute": 53}
